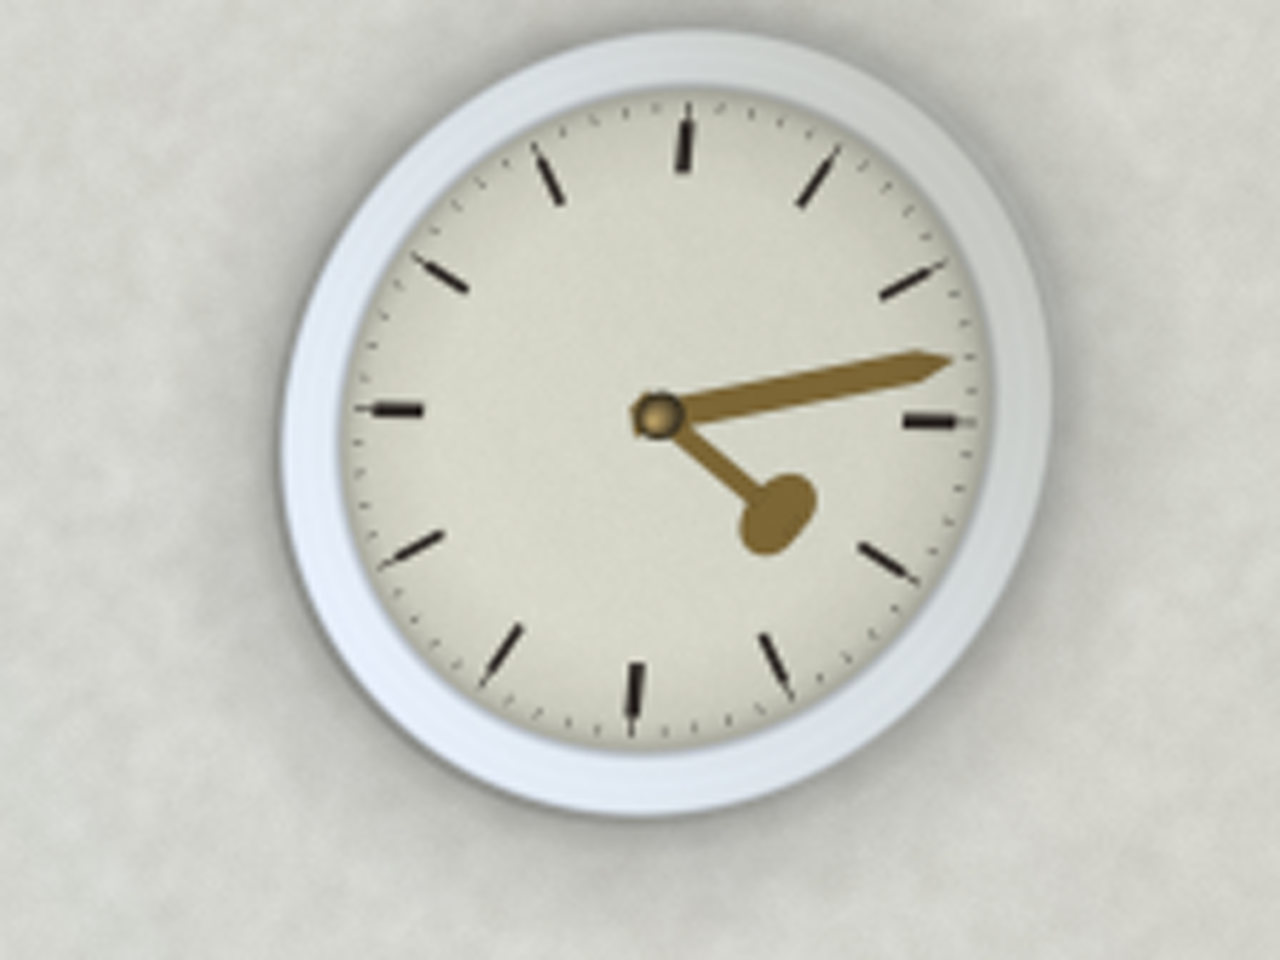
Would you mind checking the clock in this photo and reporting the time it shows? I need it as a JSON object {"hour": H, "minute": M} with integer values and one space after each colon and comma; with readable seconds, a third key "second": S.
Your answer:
{"hour": 4, "minute": 13}
